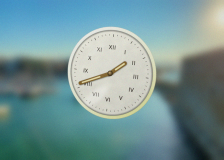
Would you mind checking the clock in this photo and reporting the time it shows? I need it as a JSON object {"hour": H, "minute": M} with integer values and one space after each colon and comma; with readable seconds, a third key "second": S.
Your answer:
{"hour": 1, "minute": 41}
